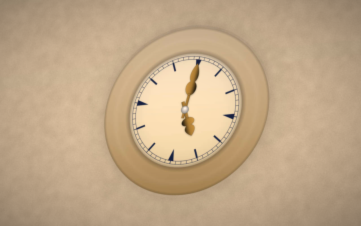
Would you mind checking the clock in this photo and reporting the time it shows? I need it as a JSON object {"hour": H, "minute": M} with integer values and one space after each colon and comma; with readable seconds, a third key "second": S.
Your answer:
{"hour": 5, "minute": 0}
